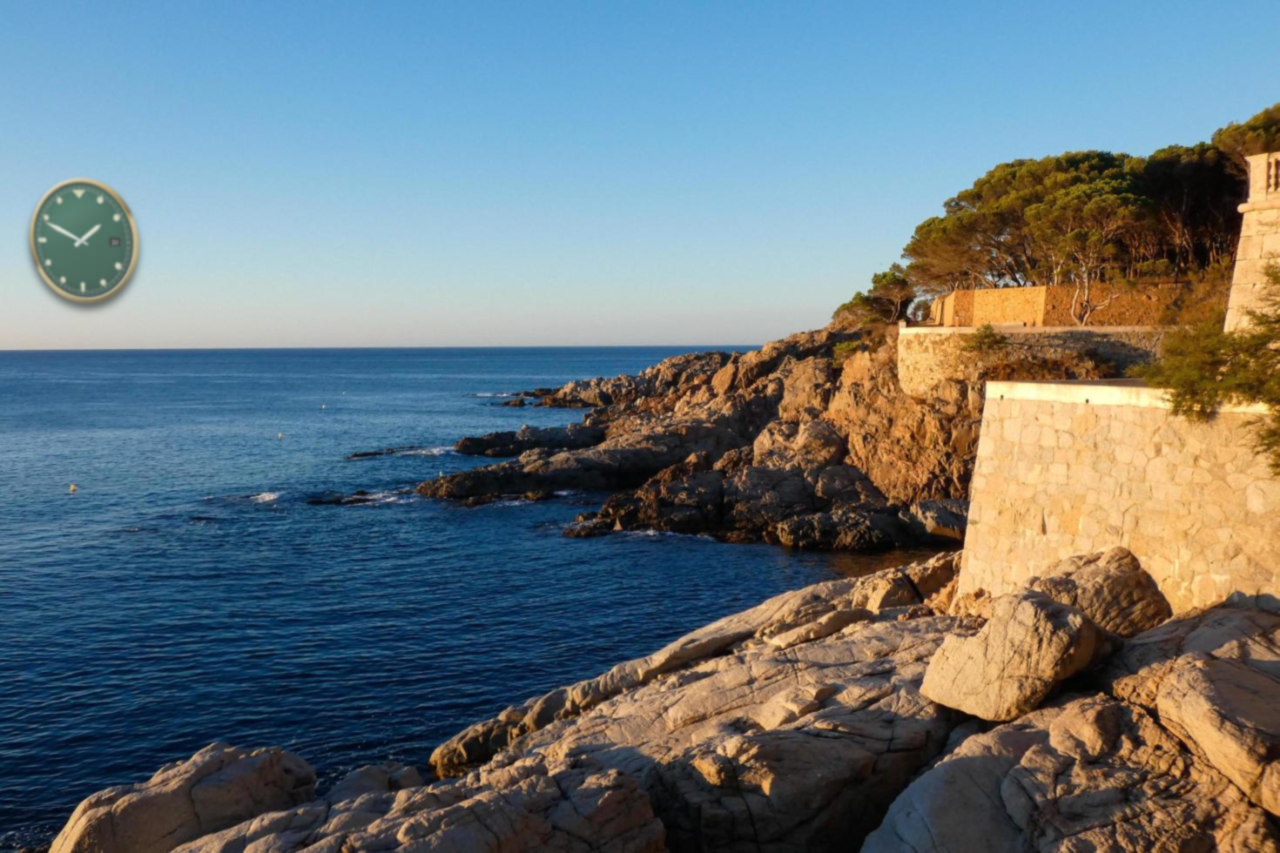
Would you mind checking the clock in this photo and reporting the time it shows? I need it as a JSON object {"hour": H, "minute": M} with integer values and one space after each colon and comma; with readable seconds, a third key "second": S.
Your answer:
{"hour": 1, "minute": 49}
